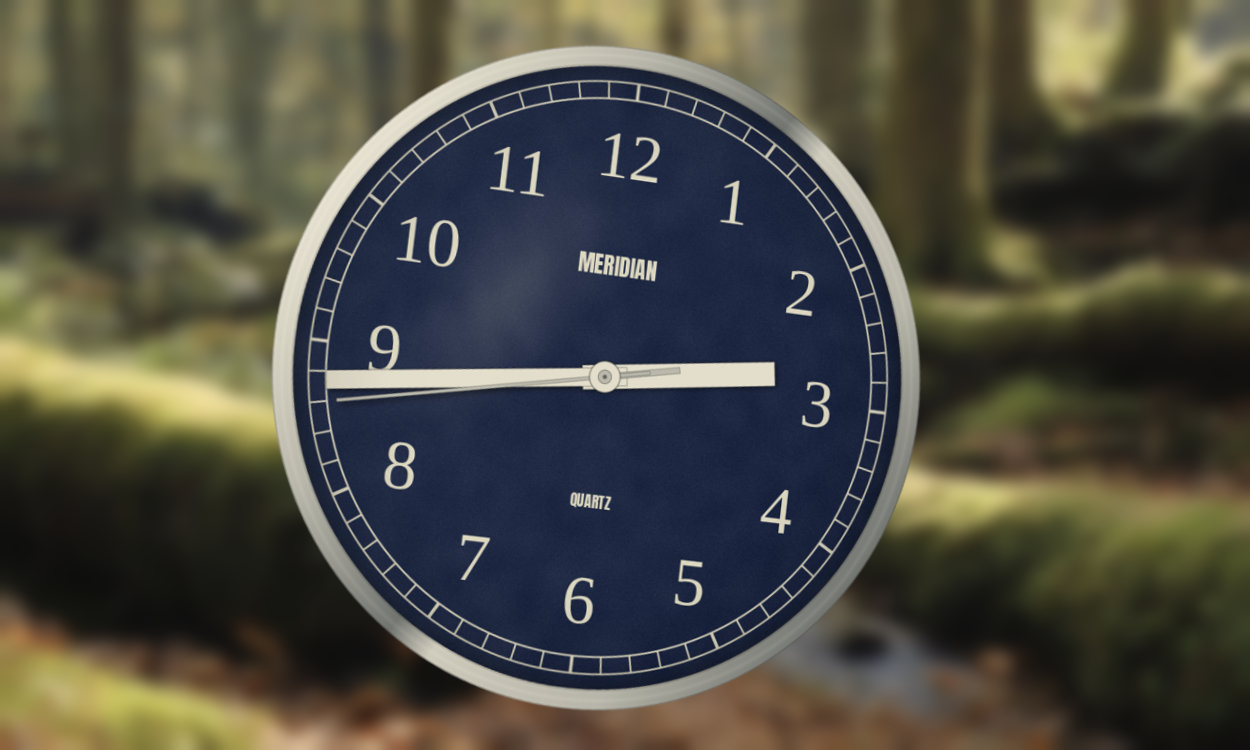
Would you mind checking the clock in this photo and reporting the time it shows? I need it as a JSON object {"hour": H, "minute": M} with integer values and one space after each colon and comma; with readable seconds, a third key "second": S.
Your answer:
{"hour": 2, "minute": 43, "second": 43}
